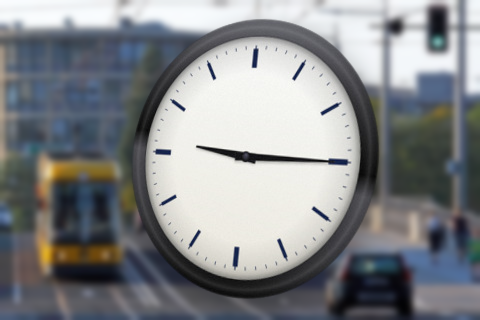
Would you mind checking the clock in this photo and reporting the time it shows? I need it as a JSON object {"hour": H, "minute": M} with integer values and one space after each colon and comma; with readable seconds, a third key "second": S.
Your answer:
{"hour": 9, "minute": 15}
